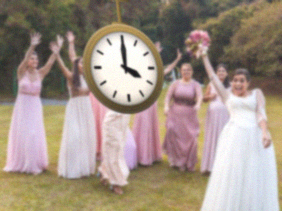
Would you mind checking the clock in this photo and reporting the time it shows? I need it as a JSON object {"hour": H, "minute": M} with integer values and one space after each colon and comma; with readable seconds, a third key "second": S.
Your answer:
{"hour": 4, "minute": 0}
